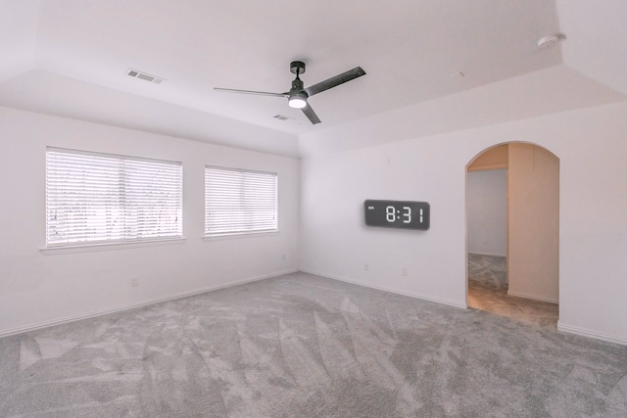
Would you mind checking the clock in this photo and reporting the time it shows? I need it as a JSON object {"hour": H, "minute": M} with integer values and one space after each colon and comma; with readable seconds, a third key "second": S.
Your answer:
{"hour": 8, "minute": 31}
